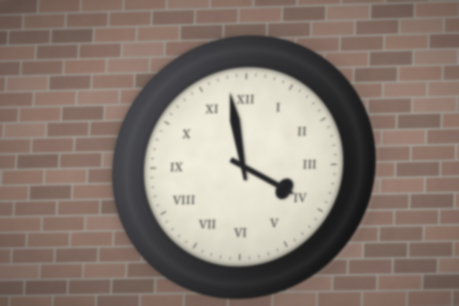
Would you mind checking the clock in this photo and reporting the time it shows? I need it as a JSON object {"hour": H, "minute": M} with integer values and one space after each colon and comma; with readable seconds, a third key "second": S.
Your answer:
{"hour": 3, "minute": 58}
